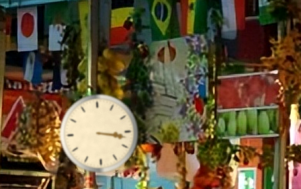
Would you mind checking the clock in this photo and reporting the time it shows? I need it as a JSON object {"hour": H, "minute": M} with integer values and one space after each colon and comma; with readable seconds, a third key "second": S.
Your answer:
{"hour": 3, "minute": 17}
